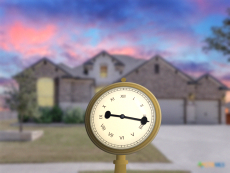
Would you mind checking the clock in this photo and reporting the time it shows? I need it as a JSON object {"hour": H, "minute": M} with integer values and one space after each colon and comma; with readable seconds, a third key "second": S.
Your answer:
{"hour": 9, "minute": 17}
